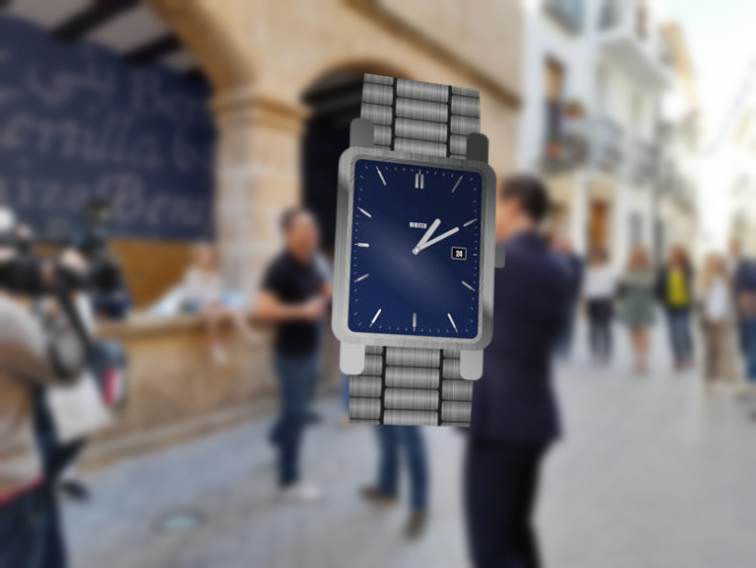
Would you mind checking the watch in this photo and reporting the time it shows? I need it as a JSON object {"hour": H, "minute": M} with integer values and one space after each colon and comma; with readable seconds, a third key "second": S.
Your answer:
{"hour": 1, "minute": 10}
